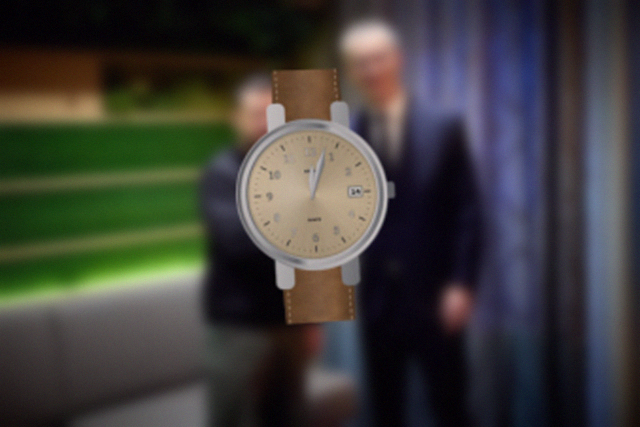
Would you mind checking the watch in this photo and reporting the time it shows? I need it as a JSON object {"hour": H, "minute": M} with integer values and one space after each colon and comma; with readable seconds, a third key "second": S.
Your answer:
{"hour": 12, "minute": 3}
